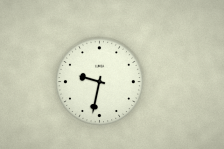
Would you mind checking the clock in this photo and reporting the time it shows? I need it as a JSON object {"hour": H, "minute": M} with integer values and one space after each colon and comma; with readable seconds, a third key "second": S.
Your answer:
{"hour": 9, "minute": 32}
